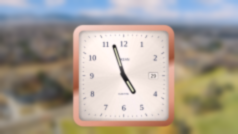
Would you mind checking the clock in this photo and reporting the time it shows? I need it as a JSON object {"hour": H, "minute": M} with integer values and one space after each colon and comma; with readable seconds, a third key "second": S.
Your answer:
{"hour": 4, "minute": 57}
